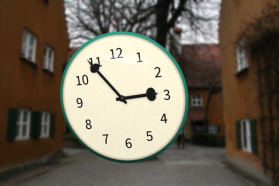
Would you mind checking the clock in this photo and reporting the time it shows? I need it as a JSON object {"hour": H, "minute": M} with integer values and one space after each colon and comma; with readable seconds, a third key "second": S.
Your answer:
{"hour": 2, "minute": 54}
